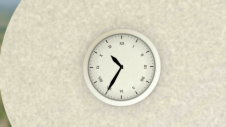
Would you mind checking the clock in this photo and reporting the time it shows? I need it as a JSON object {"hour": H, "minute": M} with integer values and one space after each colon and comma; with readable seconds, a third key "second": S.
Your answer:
{"hour": 10, "minute": 35}
